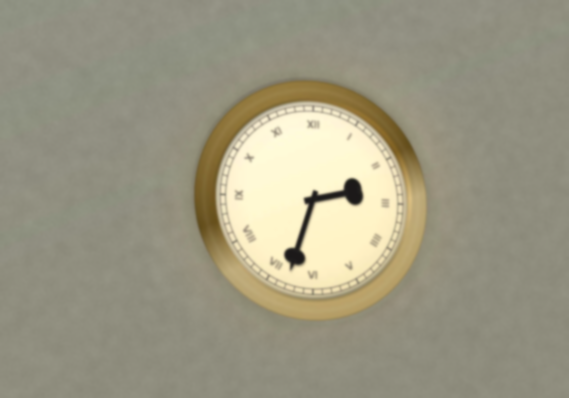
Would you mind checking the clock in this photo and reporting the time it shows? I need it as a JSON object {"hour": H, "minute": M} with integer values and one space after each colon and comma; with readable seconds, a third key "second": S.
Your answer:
{"hour": 2, "minute": 33}
